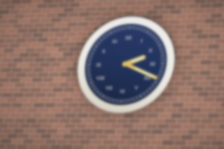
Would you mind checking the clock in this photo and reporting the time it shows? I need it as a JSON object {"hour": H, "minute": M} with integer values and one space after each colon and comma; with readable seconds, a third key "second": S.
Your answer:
{"hour": 2, "minute": 19}
